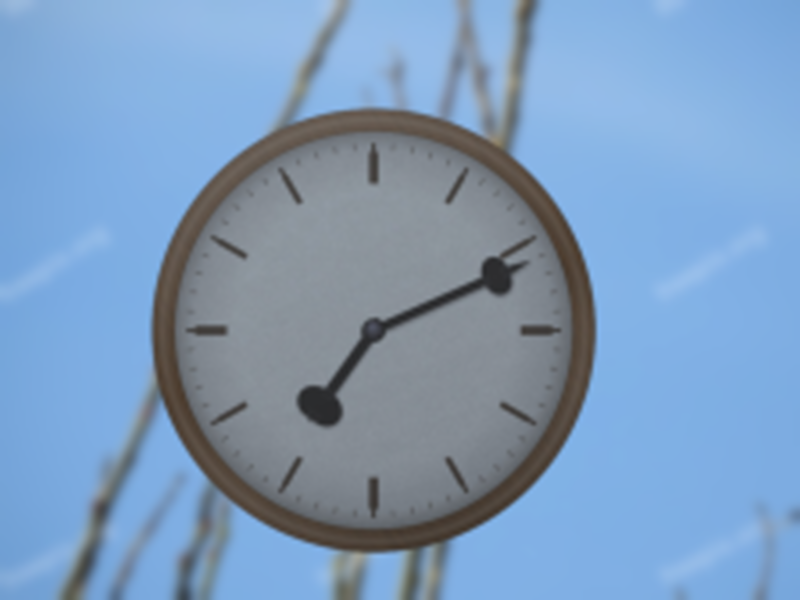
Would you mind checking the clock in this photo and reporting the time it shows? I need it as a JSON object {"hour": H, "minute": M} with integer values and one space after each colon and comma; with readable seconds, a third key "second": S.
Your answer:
{"hour": 7, "minute": 11}
